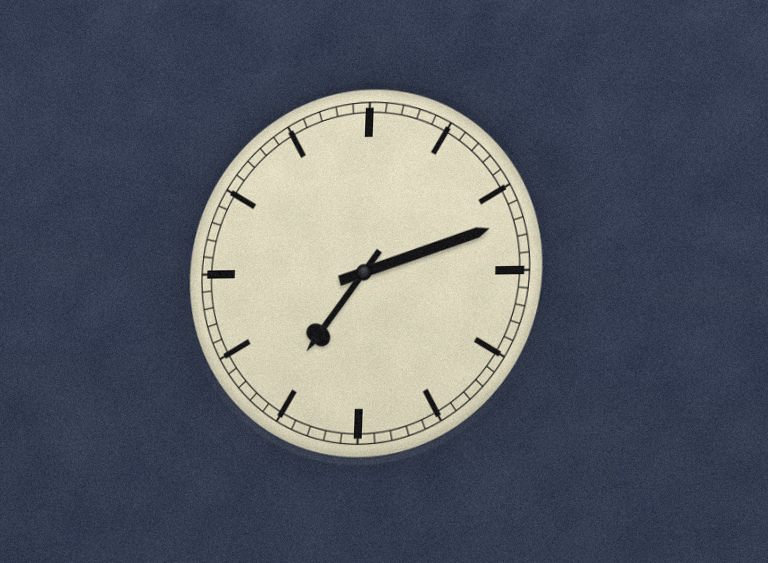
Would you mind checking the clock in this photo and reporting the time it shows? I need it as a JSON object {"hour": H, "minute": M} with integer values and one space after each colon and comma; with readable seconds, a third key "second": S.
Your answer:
{"hour": 7, "minute": 12}
